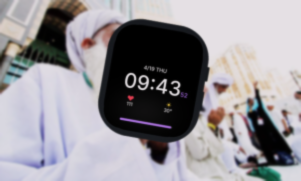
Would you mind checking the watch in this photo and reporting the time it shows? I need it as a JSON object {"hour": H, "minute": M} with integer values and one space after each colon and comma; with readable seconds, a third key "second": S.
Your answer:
{"hour": 9, "minute": 43}
